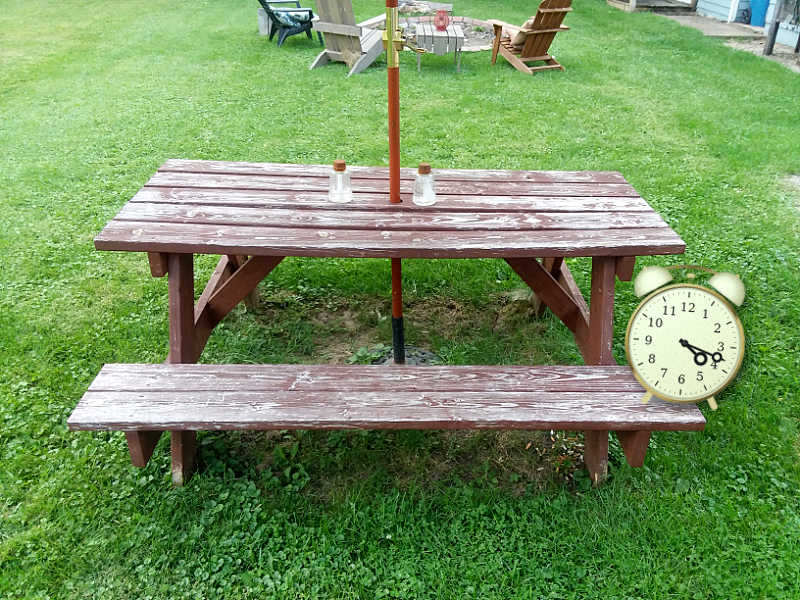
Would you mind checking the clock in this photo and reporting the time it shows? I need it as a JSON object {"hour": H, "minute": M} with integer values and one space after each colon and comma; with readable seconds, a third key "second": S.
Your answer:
{"hour": 4, "minute": 18}
